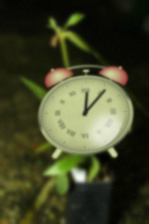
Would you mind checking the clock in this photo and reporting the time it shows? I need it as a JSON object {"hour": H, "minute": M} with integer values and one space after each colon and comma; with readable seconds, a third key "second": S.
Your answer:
{"hour": 12, "minute": 6}
